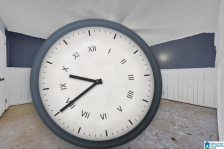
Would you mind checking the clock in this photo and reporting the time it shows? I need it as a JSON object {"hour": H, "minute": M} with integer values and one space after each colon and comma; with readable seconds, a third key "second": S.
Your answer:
{"hour": 9, "minute": 40}
